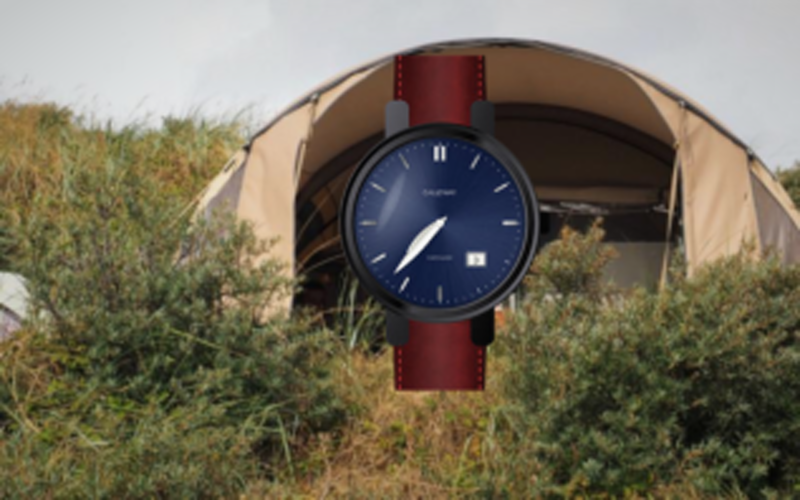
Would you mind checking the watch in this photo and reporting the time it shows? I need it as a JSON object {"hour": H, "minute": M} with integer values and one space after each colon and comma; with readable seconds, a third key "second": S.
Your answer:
{"hour": 7, "minute": 37}
